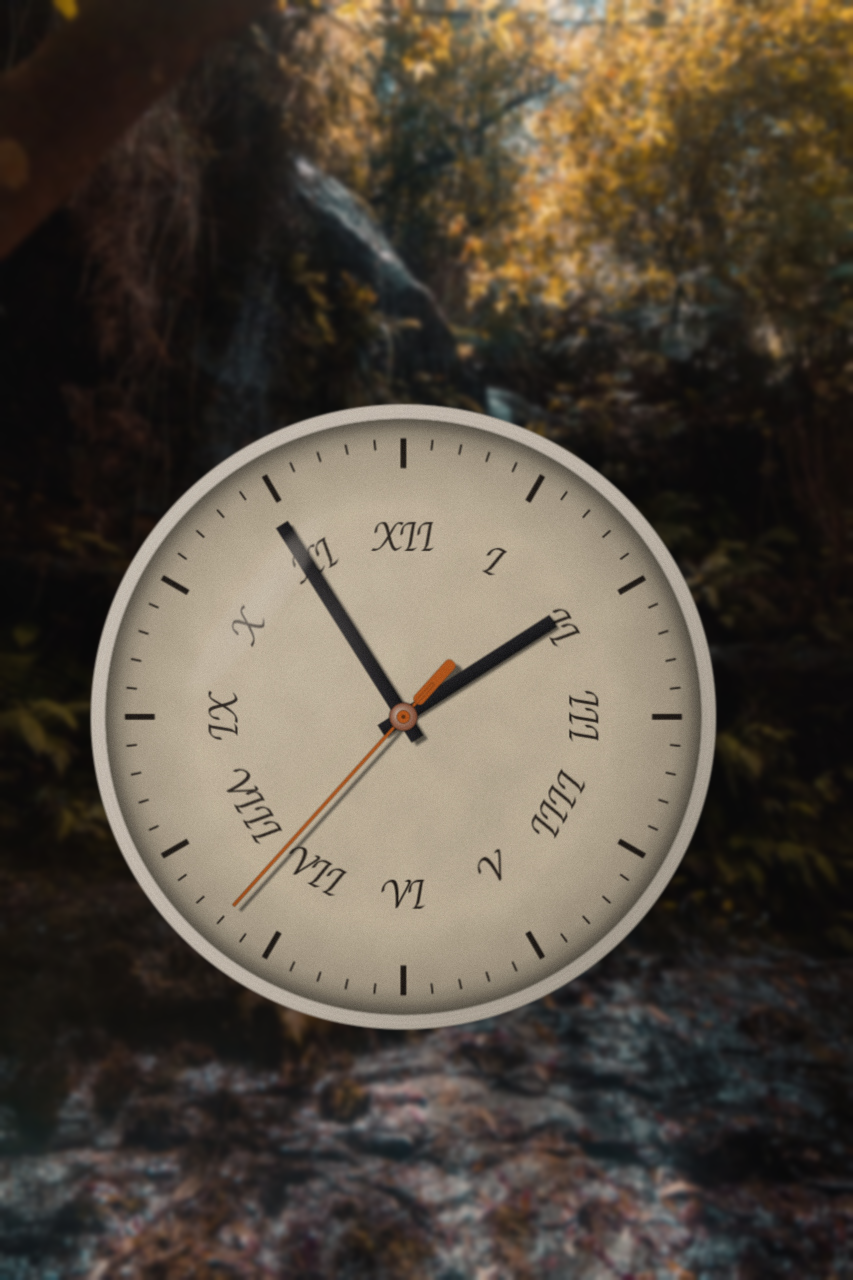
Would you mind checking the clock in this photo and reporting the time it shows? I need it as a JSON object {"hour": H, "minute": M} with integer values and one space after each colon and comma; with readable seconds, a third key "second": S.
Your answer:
{"hour": 1, "minute": 54, "second": 37}
